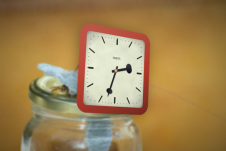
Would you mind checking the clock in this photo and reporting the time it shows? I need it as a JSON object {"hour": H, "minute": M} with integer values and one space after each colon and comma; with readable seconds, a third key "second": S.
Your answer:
{"hour": 2, "minute": 33}
